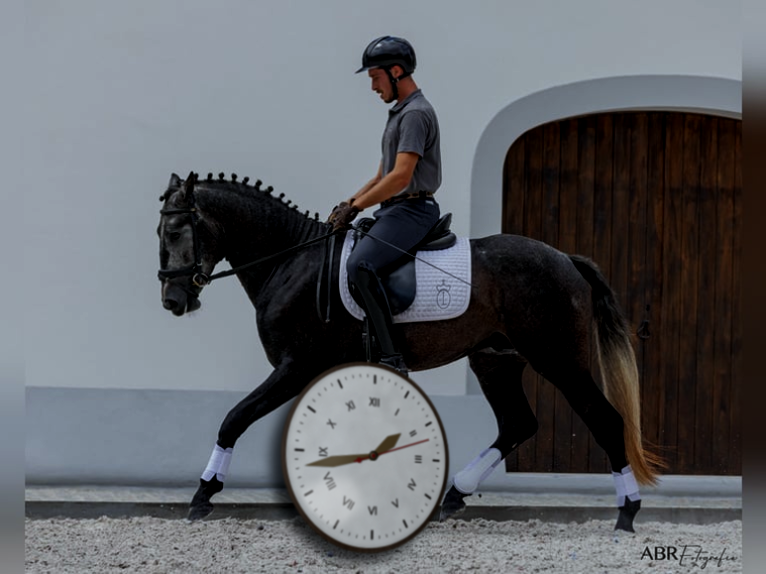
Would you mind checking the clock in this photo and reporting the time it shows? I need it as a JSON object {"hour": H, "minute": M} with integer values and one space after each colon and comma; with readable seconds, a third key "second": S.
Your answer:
{"hour": 1, "minute": 43, "second": 12}
